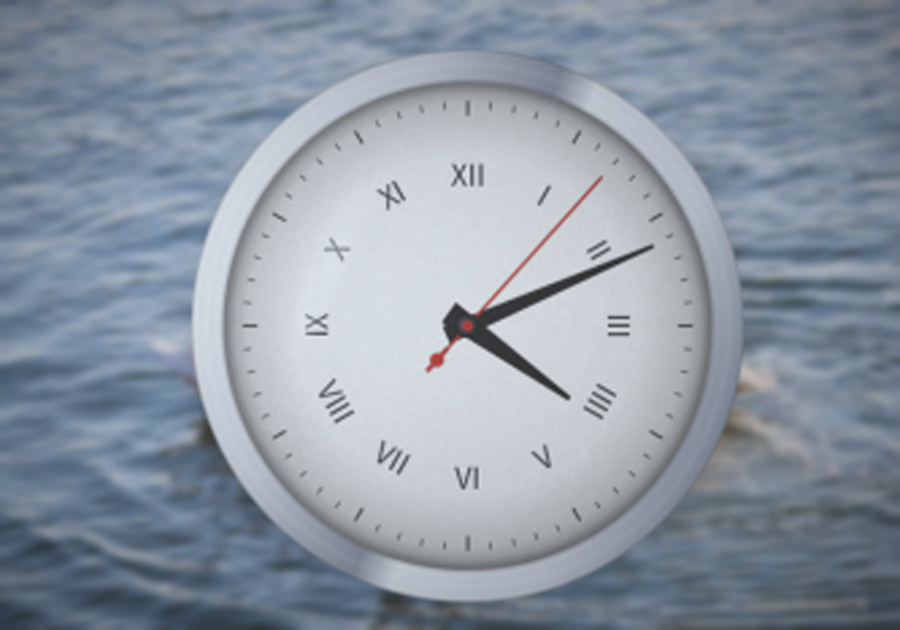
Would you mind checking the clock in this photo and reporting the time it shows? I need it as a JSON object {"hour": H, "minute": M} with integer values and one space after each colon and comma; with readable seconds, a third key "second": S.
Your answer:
{"hour": 4, "minute": 11, "second": 7}
